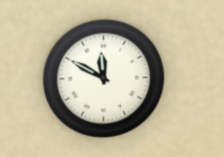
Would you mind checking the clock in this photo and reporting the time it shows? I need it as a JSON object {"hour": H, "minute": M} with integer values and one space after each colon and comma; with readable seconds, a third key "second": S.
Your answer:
{"hour": 11, "minute": 50}
